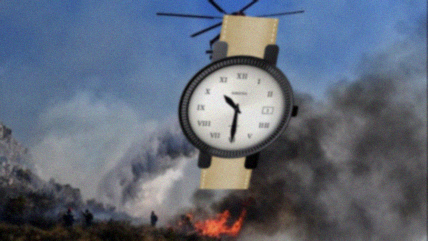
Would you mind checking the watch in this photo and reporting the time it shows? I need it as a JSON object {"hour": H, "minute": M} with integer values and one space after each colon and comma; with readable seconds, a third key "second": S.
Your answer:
{"hour": 10, "minute": 30}
